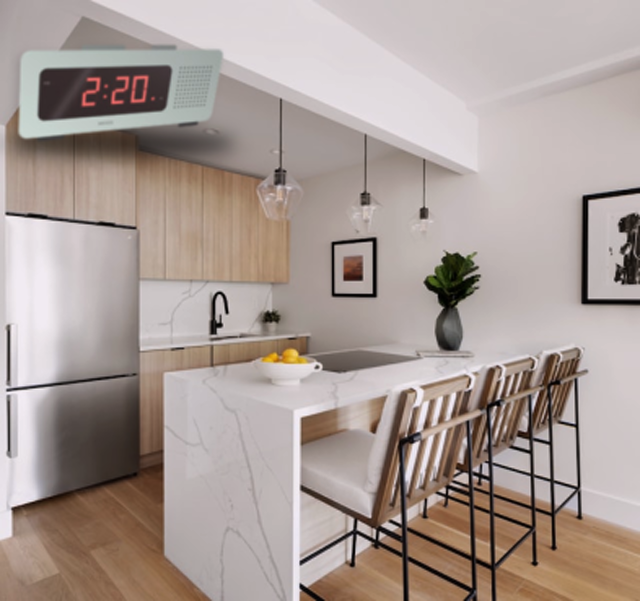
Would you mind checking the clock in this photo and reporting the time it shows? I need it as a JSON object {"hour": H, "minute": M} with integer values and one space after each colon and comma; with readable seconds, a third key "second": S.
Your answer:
{"hour": 2, "minute": 20}
